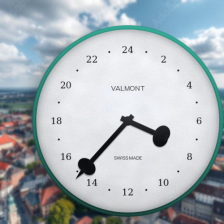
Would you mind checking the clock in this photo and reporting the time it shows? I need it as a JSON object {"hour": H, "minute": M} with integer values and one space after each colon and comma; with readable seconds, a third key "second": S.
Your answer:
{"hour": 7, "minute": 37}
